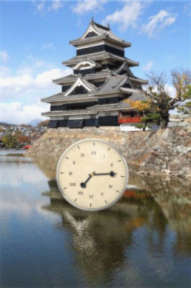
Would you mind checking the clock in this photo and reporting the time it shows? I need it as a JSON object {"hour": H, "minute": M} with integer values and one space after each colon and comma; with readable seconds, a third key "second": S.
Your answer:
{"hour": 7, "minute": 14}
